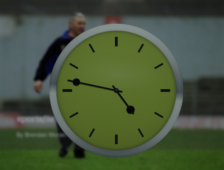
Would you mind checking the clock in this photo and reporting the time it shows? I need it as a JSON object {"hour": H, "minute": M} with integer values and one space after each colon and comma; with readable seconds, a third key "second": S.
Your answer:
{"hour": 4, "minute": 47}
